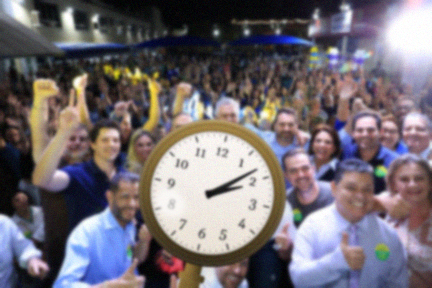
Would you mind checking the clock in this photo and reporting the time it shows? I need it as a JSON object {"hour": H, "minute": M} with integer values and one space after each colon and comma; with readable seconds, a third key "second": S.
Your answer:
{"hour": 2, "minute": 8}
